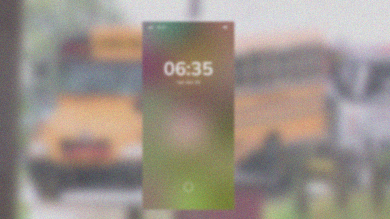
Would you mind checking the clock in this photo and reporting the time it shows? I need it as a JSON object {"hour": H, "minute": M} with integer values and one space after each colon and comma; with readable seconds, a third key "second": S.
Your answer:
{"hour": 6, "minute": 35}
